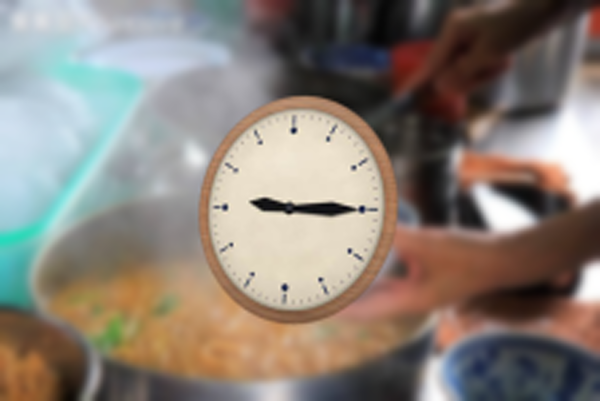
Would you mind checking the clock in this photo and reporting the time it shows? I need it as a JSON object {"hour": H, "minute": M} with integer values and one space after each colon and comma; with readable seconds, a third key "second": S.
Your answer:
{"hour": 9, "minute": 15}
